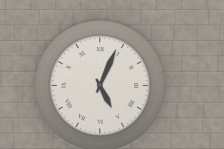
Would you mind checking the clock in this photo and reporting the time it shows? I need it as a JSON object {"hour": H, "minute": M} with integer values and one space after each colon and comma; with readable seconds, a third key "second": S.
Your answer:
{"hour": 5, "minute": 4}
